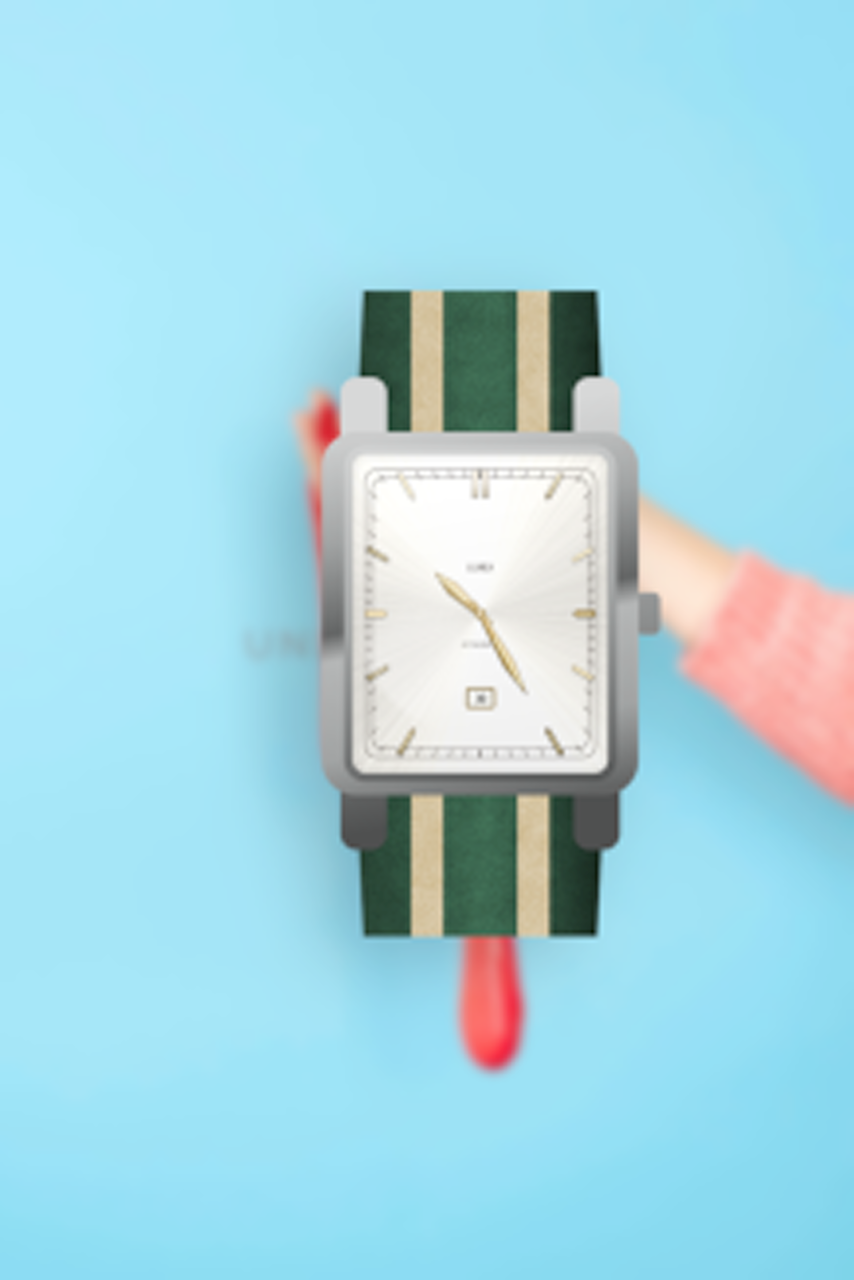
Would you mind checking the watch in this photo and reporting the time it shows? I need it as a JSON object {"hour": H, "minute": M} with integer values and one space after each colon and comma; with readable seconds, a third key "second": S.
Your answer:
{"hour": 10, "minute": 25}
